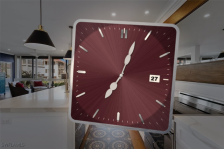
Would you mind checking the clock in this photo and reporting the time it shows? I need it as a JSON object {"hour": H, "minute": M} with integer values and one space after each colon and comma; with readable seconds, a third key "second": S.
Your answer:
{"hour": 7, "minute": 3}
